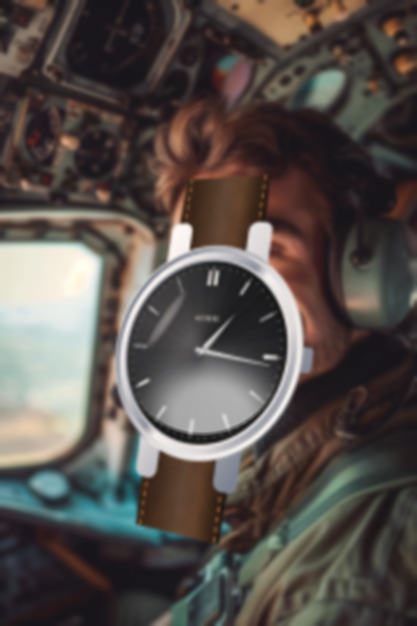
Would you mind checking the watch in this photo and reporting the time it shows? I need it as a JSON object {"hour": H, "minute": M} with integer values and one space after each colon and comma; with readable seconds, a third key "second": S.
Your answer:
{"hour": 1, "minute": 16}
